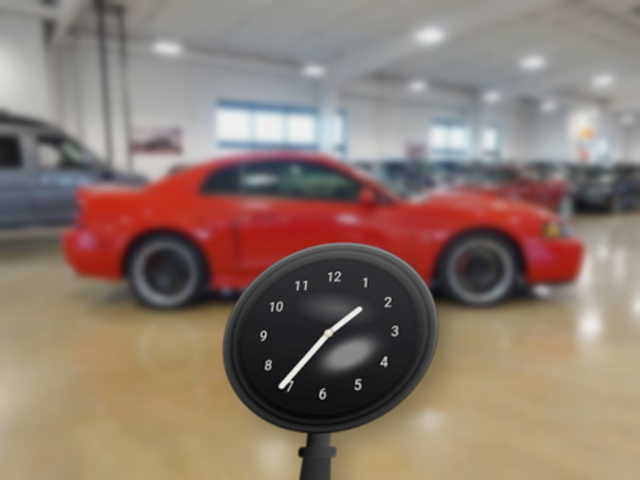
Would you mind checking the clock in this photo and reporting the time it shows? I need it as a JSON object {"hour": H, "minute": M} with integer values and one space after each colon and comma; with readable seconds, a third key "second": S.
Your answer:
{"hour": 1, "minute": 36}
